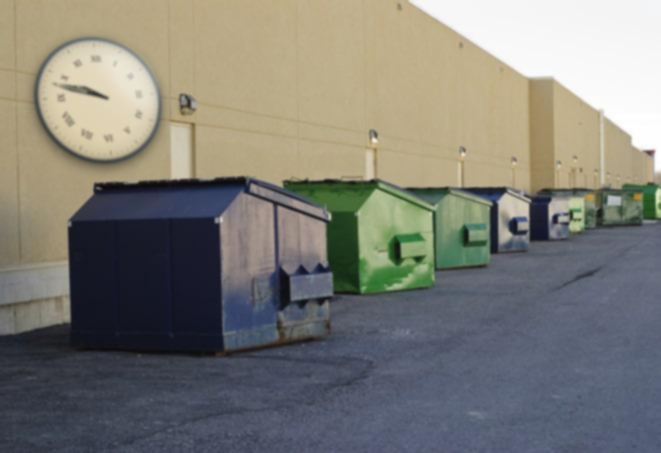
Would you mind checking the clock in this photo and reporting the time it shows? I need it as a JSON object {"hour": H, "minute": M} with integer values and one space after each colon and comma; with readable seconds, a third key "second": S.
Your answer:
{"hour": 9, "minute": 48}
